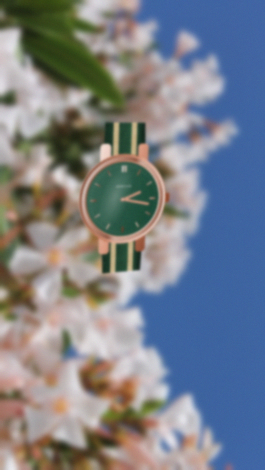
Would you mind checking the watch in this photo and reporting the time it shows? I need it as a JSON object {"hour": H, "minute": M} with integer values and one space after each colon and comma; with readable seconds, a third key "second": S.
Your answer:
{"hour": 2, "minute": 17}
